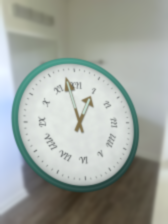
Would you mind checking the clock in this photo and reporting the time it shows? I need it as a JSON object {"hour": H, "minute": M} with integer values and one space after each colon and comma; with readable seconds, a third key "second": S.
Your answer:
{"hour": 12, "minute": 58}
